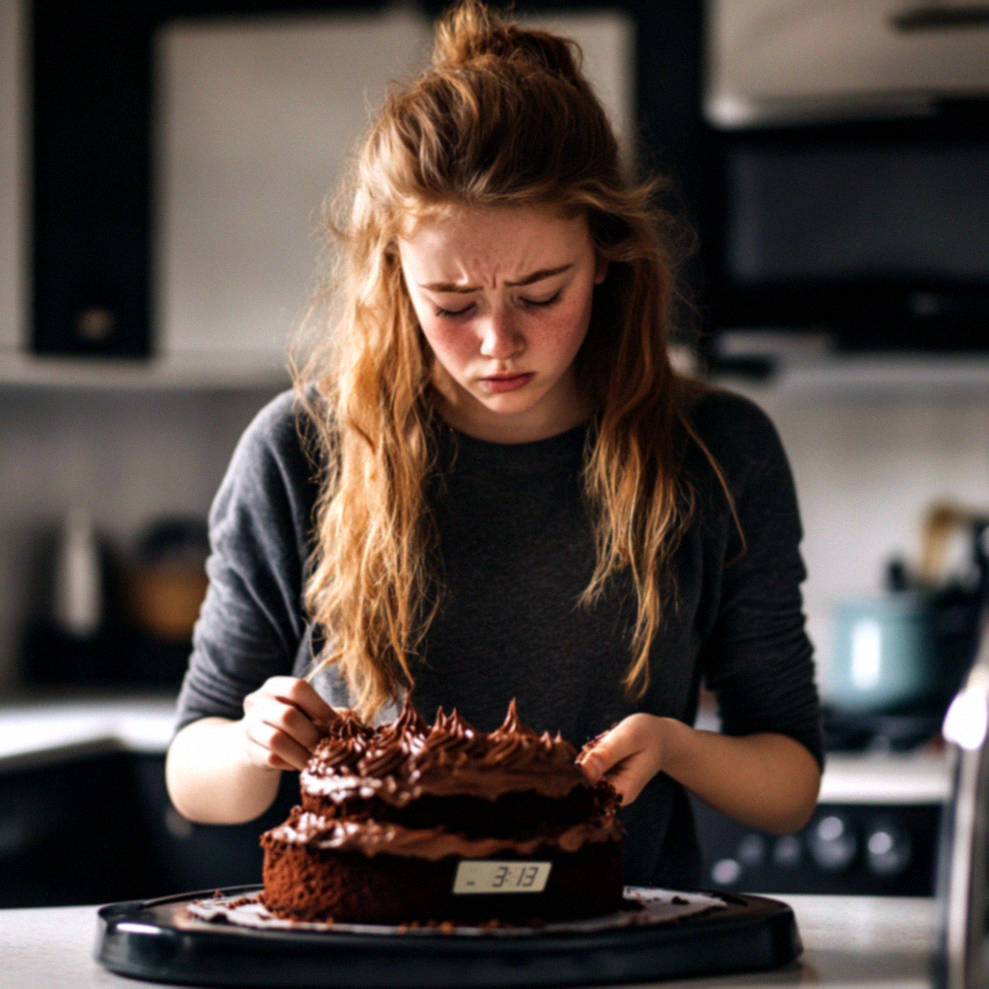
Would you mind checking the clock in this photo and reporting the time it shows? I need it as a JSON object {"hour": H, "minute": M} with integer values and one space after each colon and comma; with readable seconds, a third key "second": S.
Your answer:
{"hour": 3, "minute": 13}
